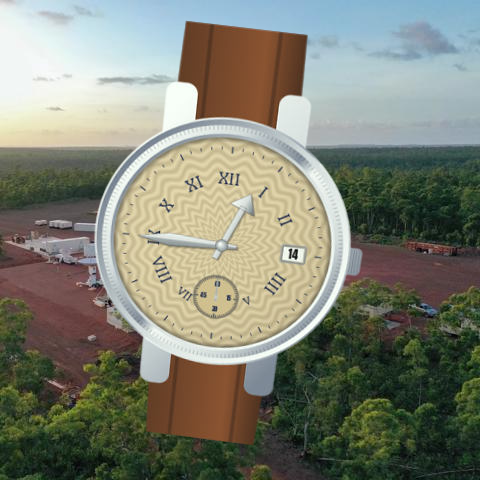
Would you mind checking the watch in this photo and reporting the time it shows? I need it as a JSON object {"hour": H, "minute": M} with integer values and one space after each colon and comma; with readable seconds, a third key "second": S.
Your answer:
{"hour": 12, "minute": 45}
